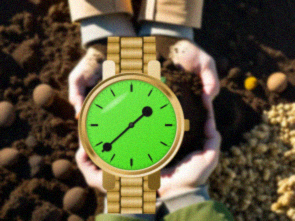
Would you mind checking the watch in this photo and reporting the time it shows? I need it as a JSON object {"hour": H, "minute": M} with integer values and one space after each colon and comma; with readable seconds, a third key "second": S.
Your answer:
{"hour": 1, "minute": 38}
